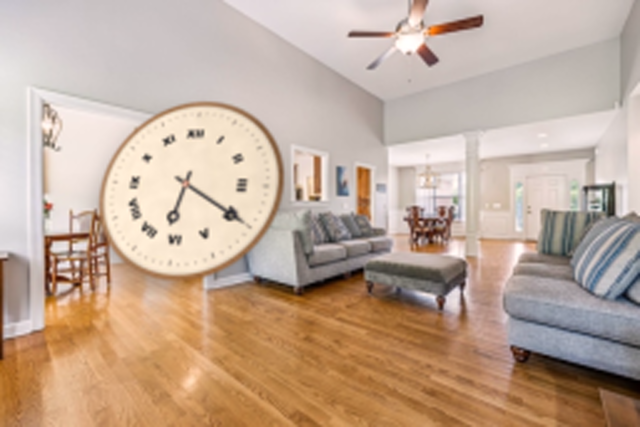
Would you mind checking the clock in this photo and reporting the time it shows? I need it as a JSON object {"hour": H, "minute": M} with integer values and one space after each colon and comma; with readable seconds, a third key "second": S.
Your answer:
{"hour": 6, "minute": 20}
